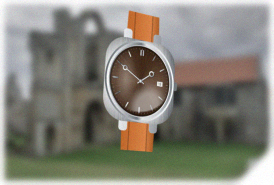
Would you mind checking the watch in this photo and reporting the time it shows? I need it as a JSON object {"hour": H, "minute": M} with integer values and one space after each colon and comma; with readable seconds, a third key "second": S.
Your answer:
{"hour": 1, "minute": 50}
